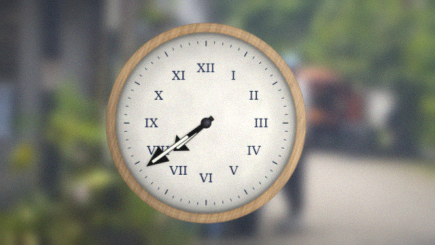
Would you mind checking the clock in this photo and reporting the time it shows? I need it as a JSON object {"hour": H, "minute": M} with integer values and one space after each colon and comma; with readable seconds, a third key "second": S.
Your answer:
{"hour": 7, "minute": 39}
